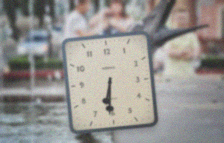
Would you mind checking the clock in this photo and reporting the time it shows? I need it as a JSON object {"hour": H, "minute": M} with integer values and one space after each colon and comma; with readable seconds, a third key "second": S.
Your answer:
{"hour": 6, "minute": 31}
